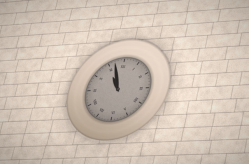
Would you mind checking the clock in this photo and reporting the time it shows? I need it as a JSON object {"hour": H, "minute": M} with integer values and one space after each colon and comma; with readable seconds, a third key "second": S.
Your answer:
{"hour": 10, "minute": 57}
